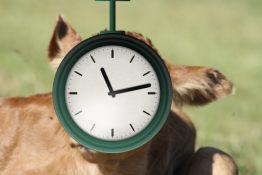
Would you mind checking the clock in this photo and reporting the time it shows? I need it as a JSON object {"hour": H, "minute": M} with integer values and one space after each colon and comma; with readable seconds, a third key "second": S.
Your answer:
{"hour": 11, "minute": 13}
